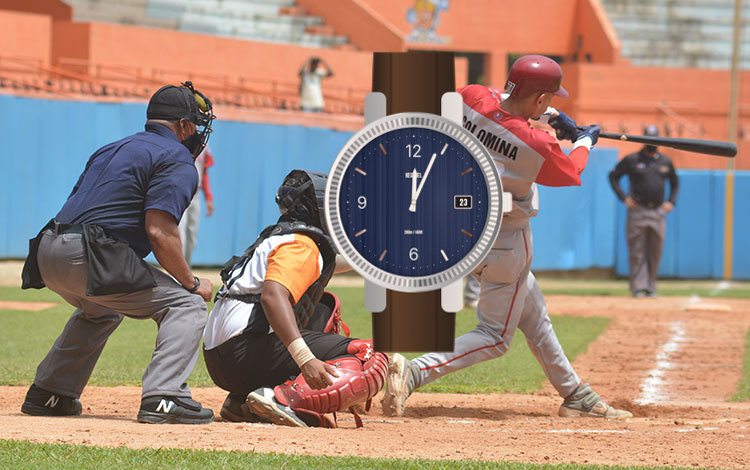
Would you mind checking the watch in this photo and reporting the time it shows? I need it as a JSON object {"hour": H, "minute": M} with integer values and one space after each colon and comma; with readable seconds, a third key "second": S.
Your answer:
{"hour": 12, "minute": 4}
